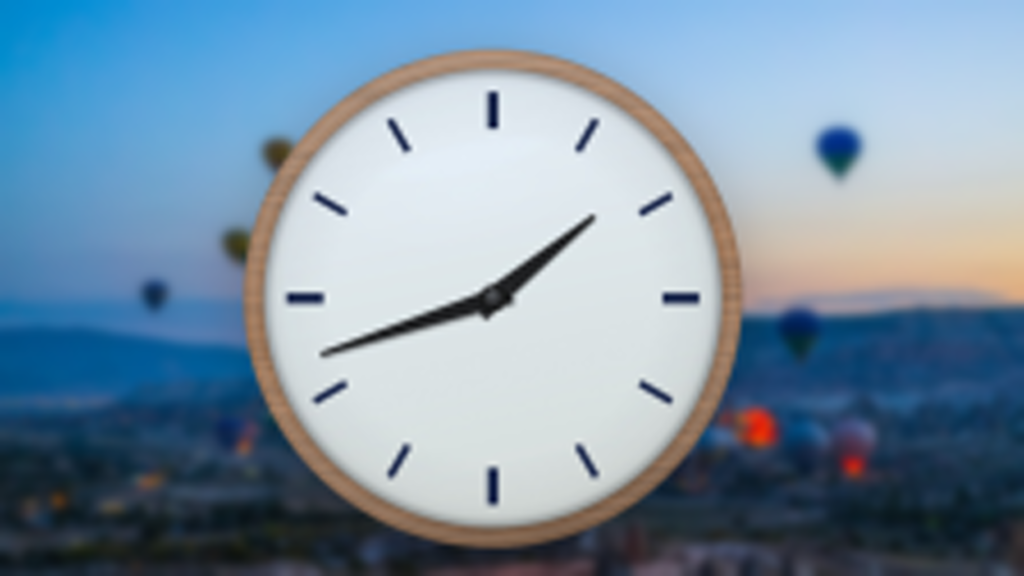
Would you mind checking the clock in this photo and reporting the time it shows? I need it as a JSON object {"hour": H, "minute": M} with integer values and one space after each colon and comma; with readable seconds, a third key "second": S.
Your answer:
{"hour": 1, "minute": 42}
